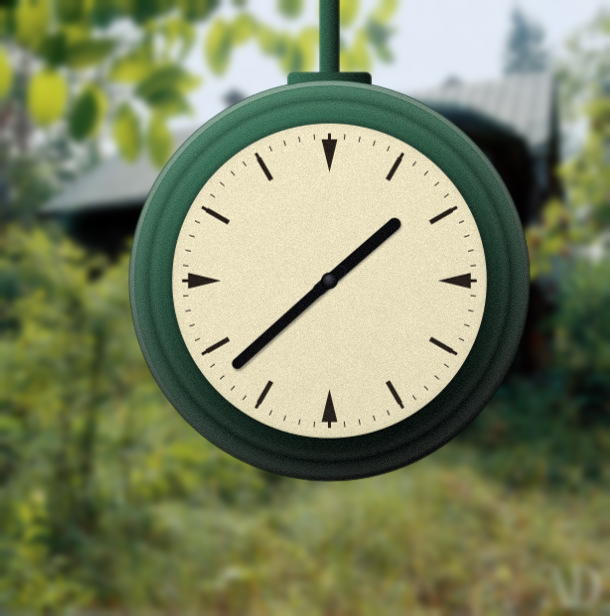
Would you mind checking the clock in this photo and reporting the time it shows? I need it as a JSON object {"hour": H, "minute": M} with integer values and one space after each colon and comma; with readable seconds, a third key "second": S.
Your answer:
{"hour": 1, "minute": 38}
